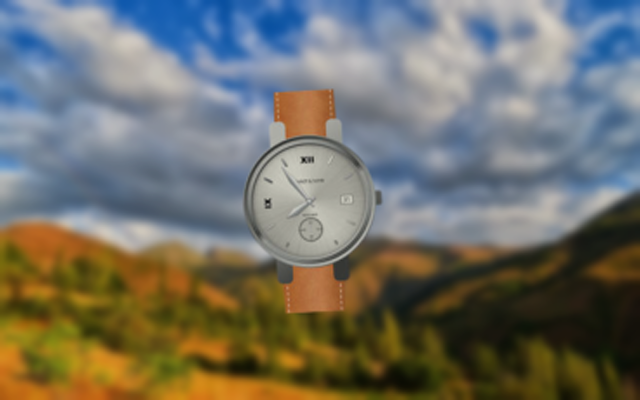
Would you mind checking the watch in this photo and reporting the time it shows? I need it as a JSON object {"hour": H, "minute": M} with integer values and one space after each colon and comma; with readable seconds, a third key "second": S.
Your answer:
{"hour": 7, "minute": 54}
